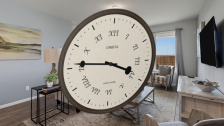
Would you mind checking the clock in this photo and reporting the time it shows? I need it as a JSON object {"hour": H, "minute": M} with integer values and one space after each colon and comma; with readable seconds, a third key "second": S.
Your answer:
{"hour": 3, "minute": 46}
